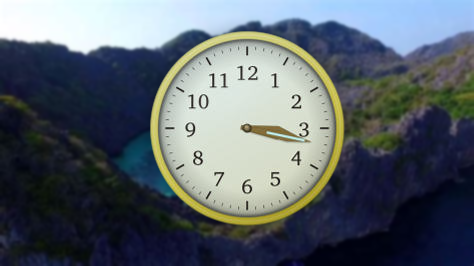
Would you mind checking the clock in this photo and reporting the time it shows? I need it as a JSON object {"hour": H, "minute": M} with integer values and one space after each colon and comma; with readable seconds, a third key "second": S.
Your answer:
{"hour": 3, "minute": 17}
